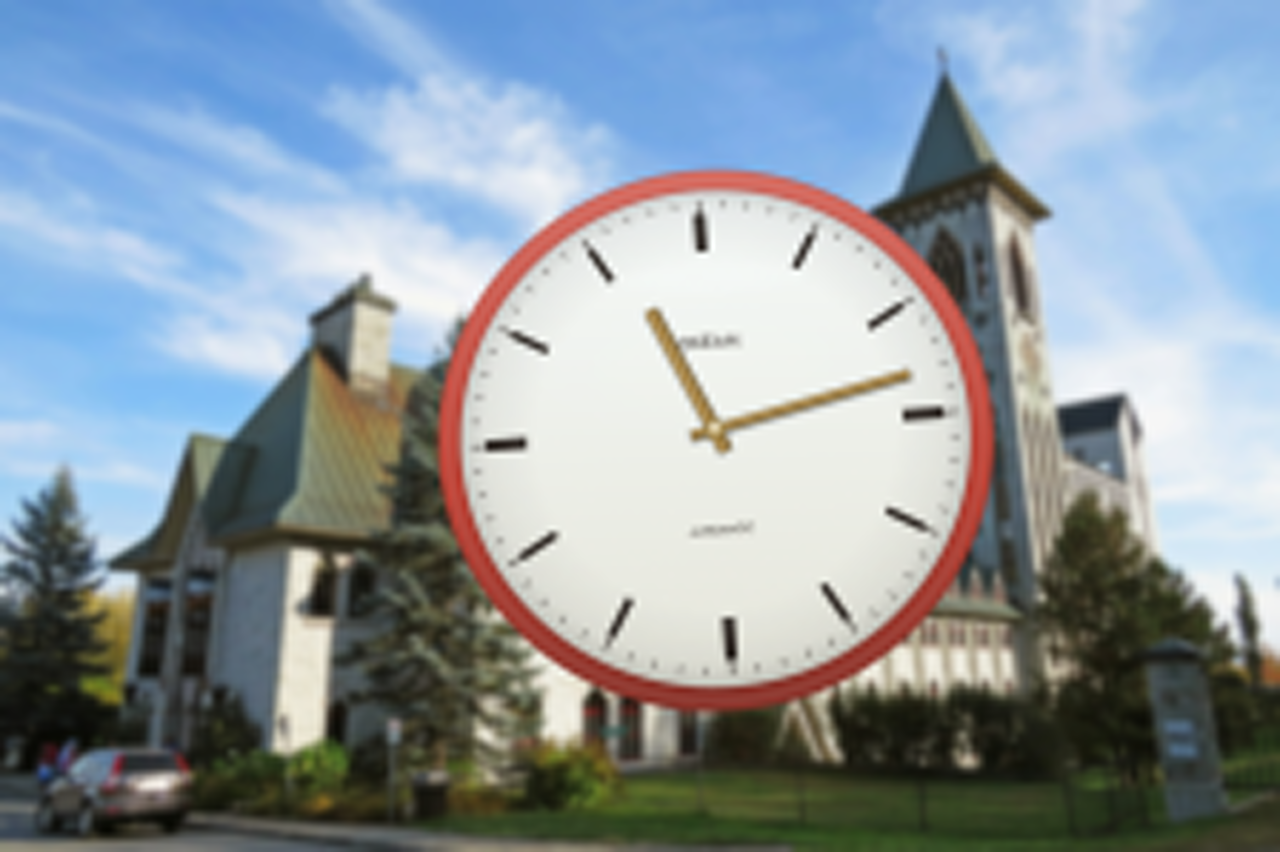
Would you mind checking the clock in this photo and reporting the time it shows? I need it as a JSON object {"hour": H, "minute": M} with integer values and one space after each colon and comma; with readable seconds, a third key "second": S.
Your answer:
{"hour": 11, "minute": 13}
